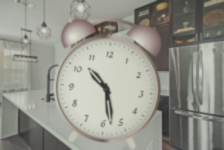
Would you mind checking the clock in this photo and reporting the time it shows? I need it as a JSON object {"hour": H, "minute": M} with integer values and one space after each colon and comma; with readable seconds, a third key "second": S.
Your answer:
{"hour": 10, "minute": 28}
